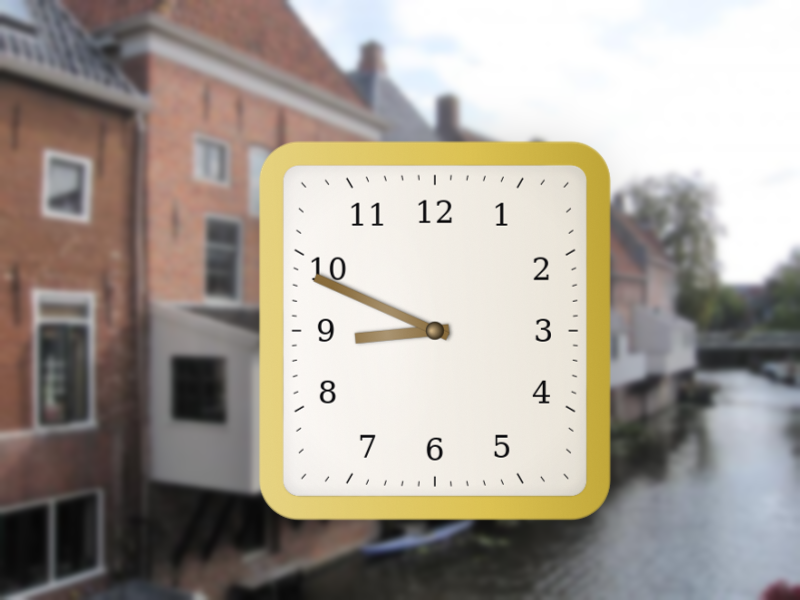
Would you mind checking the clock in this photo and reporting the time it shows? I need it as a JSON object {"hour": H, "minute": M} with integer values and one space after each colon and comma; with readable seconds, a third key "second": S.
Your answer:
{"hour": 8, "minute": 49}
